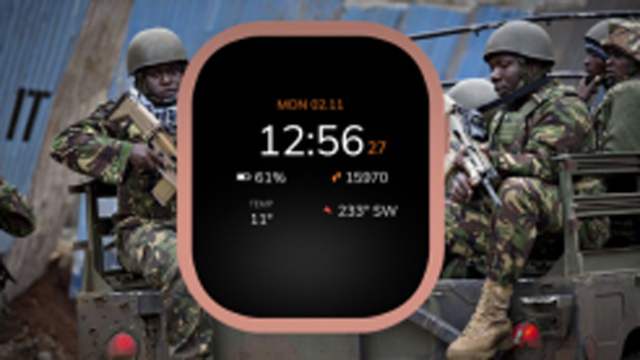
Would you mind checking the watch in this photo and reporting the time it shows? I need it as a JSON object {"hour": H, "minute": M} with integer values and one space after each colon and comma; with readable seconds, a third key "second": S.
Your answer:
{"hour": 12, "minute": 56}
